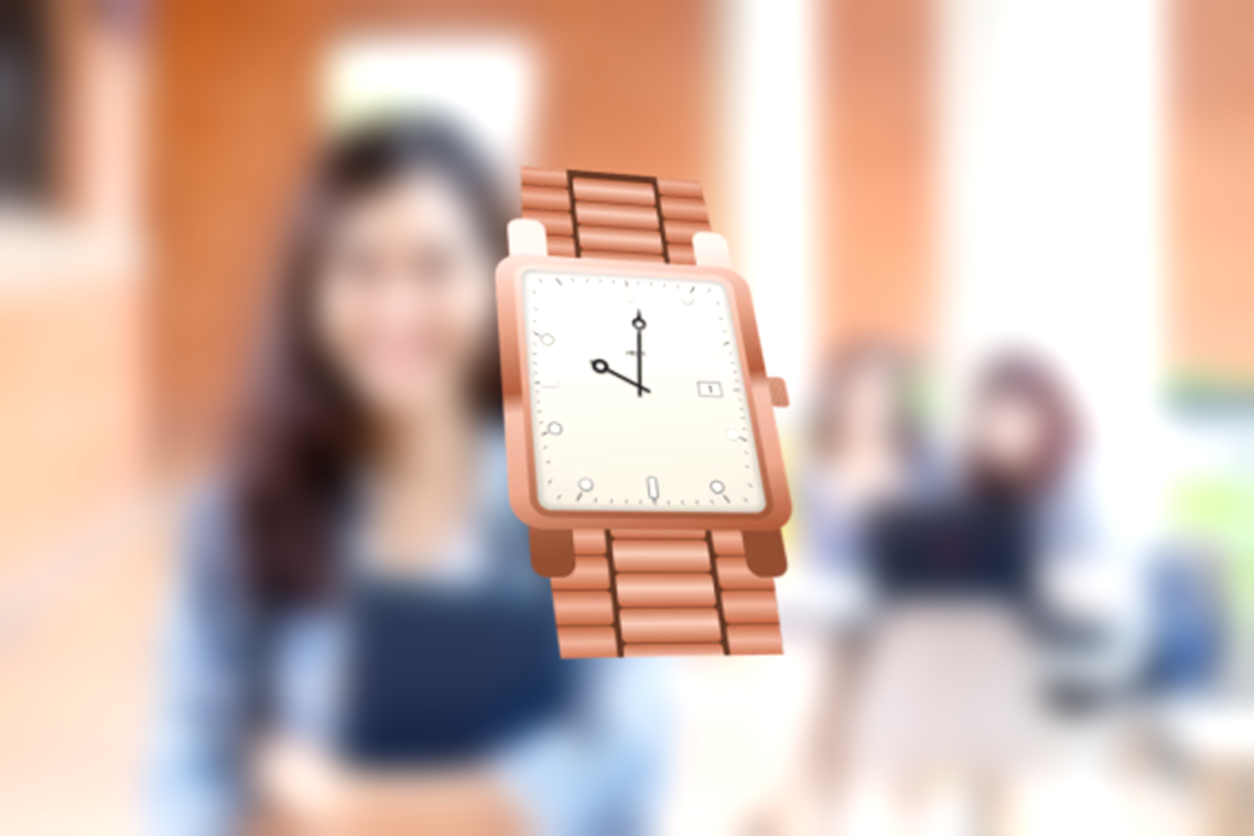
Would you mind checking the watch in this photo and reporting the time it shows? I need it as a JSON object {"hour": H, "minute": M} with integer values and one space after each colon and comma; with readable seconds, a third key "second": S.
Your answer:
{"hour": 10, "minute": 1}
